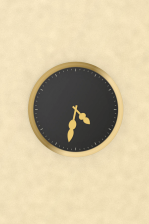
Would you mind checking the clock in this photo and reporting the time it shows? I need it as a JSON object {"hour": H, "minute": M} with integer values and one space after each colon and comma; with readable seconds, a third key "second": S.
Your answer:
{"hour": 4, "minute": 32}
